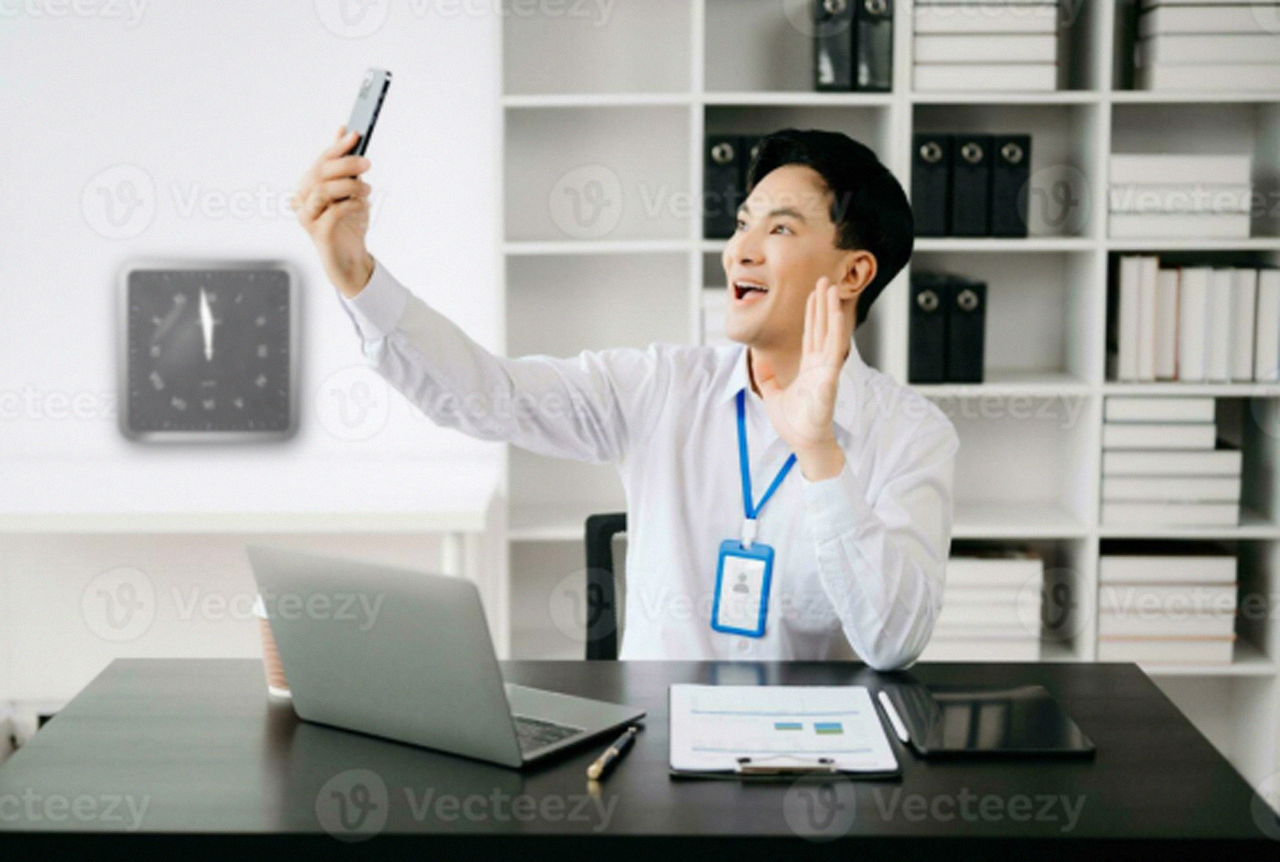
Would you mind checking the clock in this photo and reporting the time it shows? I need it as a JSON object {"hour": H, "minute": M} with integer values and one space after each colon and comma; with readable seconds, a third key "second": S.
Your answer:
{"hour": 11, "minute": 59}
